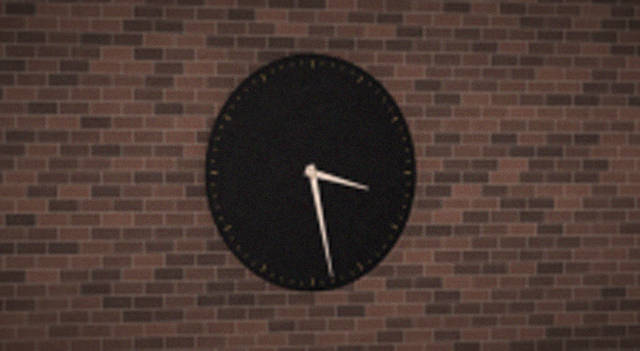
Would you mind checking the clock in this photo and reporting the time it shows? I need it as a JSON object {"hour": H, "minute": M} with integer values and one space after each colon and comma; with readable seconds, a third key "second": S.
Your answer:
{"hour": 3, "minute": 28}
